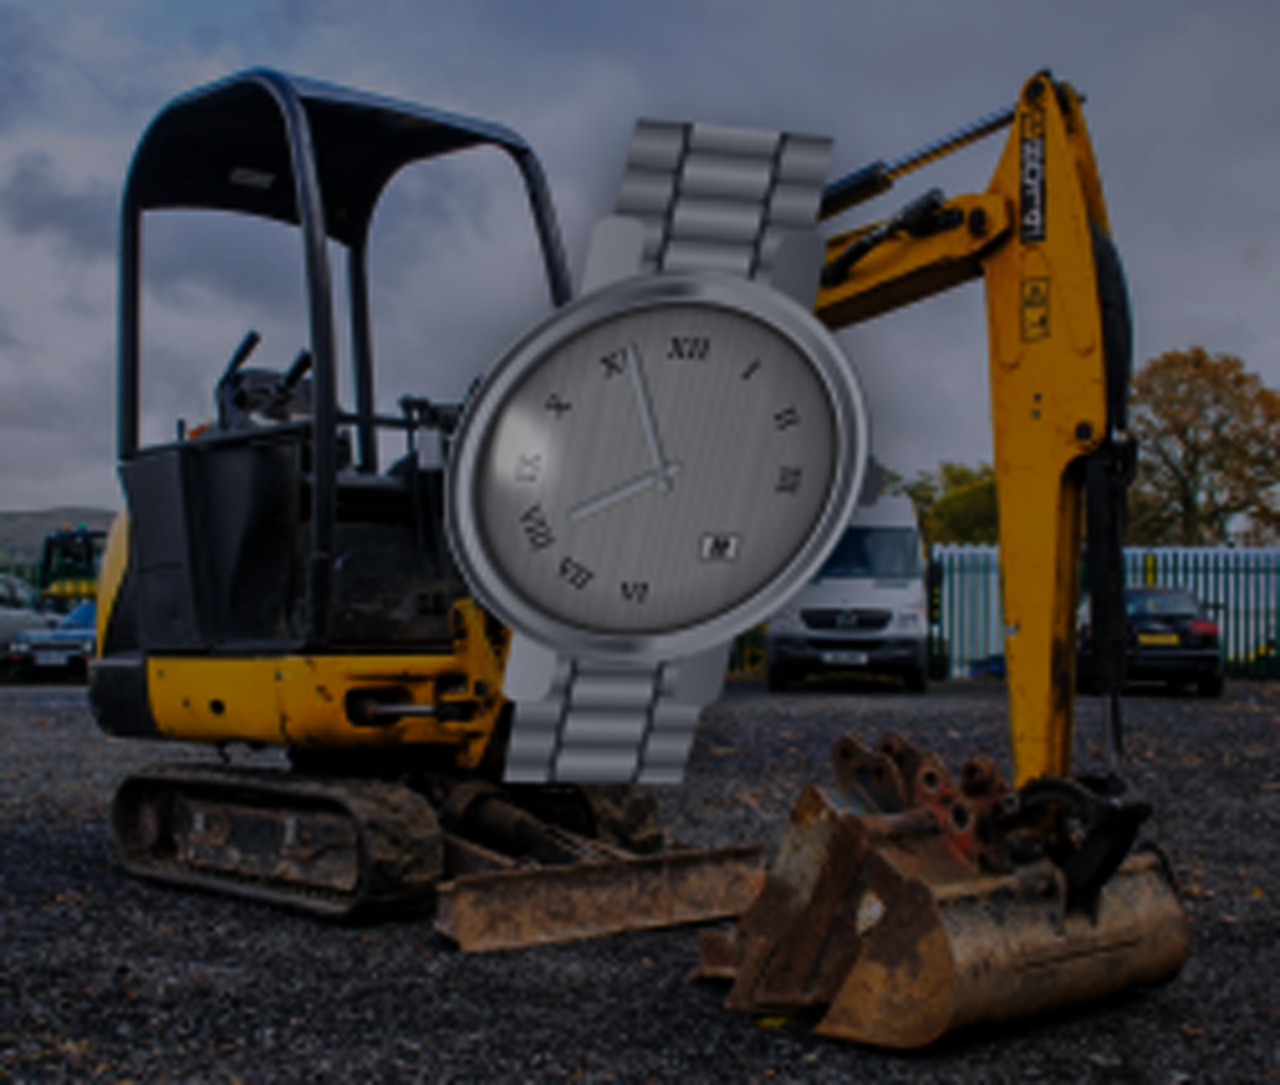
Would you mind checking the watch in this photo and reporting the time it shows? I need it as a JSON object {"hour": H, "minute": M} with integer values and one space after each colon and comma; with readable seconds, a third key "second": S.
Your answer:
{"hour": 7, "minute": 56}
